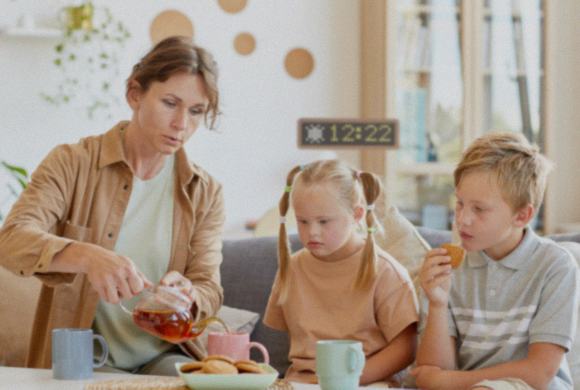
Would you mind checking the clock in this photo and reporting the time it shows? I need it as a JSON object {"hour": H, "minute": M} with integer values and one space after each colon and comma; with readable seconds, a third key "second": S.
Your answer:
{"hour": 12, "minute": 22}
